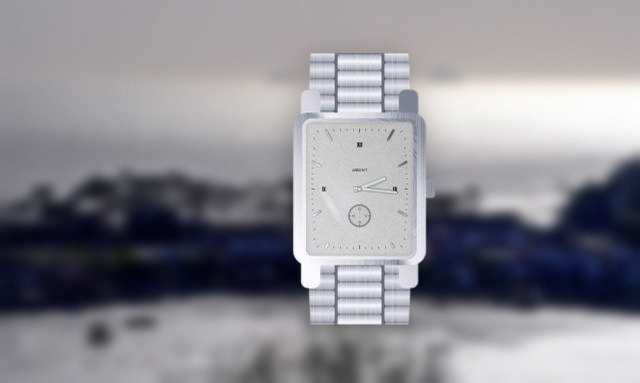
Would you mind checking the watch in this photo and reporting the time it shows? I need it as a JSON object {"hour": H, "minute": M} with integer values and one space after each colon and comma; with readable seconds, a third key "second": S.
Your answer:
{"hour": 2, "minute": 16}
